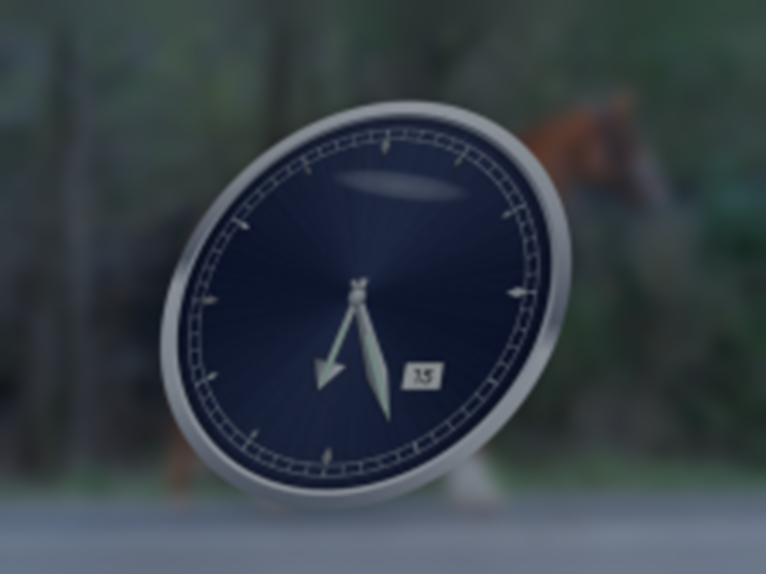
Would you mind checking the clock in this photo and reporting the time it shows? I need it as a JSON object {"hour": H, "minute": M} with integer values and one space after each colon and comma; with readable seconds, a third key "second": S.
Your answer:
{"hour": 6, "minute": 26}
